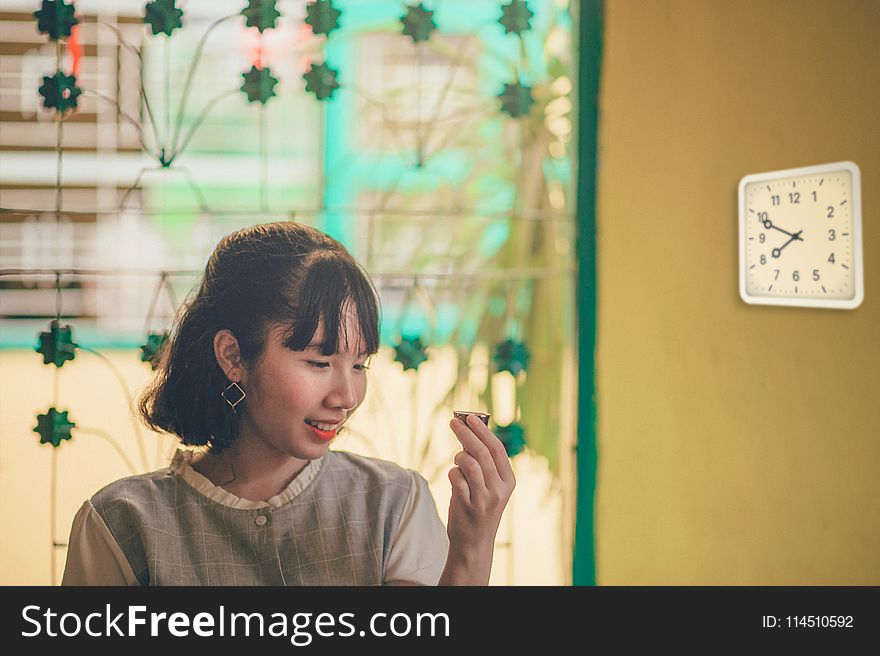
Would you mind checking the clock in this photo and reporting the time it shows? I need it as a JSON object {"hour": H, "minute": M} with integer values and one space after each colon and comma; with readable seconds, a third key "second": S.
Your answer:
{"hour": 7, "minute": 49}
